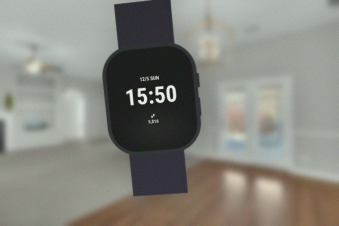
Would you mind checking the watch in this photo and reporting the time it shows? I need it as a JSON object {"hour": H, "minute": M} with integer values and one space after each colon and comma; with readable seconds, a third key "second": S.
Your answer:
{"hour": 15, "minute": 50}
